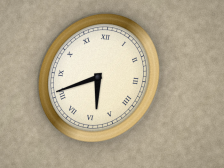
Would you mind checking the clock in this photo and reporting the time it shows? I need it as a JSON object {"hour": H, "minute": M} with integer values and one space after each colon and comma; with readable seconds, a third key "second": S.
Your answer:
{"hour": 5, "minute": 41}
